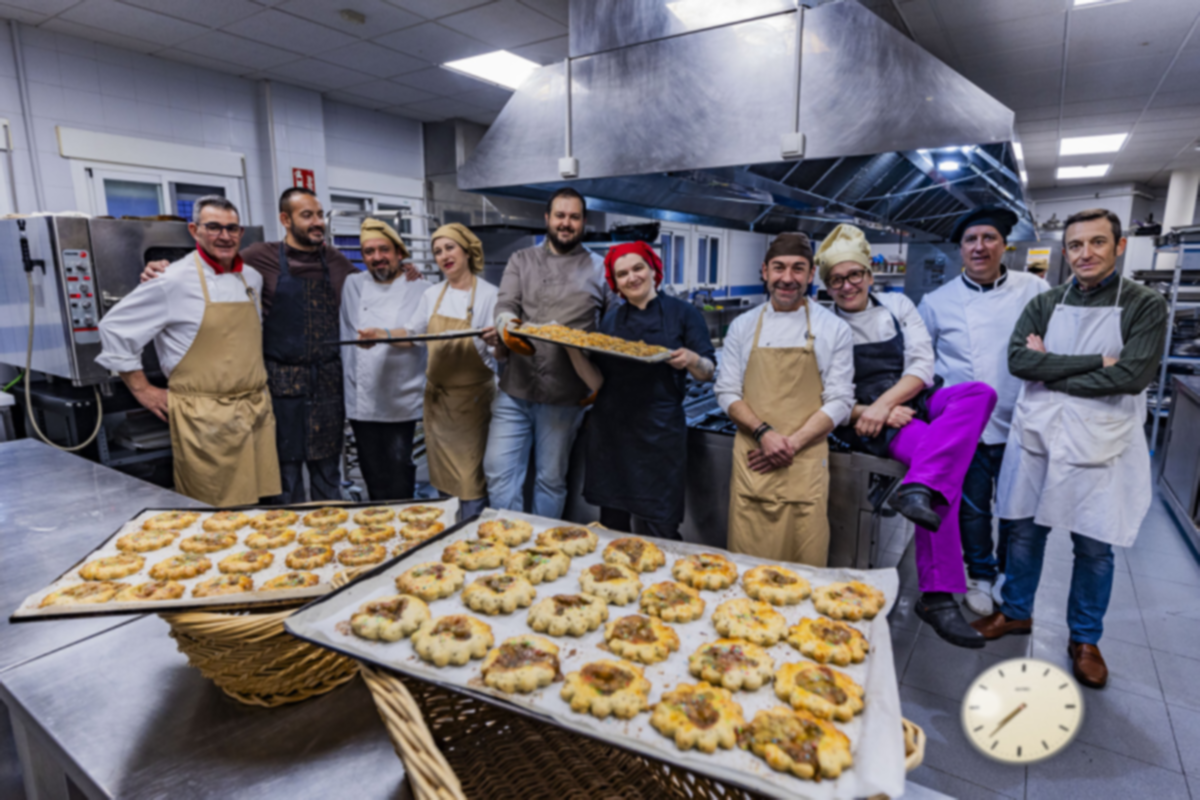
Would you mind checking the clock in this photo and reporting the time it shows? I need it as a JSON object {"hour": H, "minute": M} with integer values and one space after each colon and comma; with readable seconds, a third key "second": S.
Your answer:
{"hour": 7, "minute": 37}
